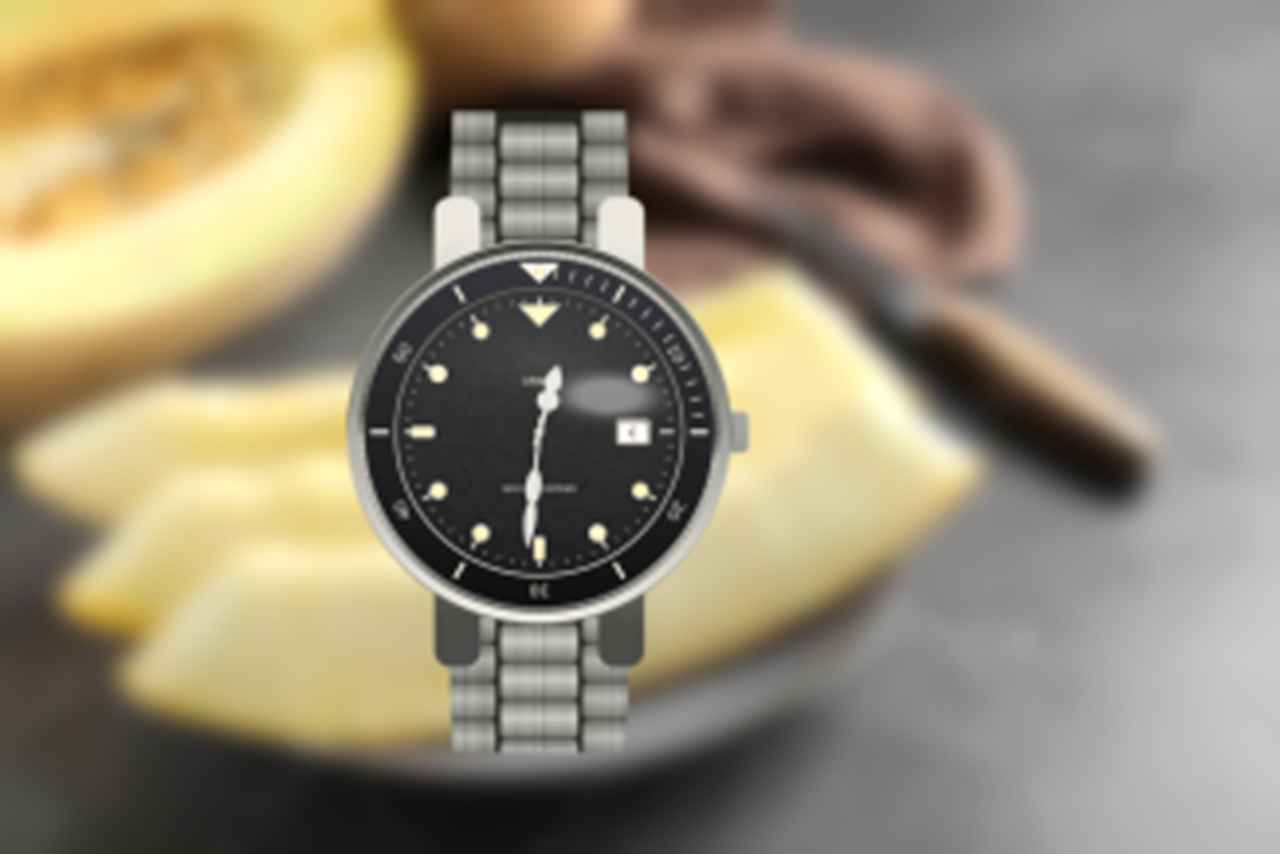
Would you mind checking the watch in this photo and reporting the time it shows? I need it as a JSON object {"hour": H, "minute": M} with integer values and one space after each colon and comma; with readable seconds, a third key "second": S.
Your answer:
{"hour": 12, "minute": 31}
